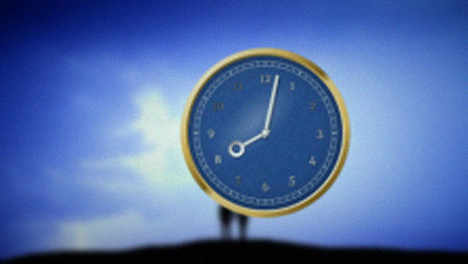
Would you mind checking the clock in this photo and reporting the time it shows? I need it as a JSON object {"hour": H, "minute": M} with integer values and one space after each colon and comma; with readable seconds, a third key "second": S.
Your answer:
{"hour": 8, "minute": 2}
